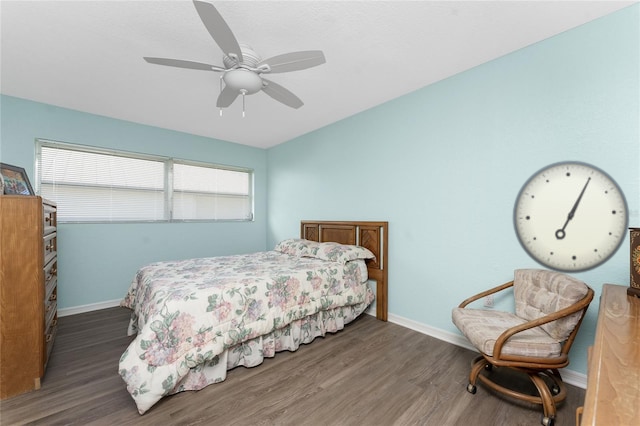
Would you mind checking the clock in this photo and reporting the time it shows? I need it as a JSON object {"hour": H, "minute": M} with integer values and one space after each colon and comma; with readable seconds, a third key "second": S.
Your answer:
{"hour": 7, "minute": 5}
